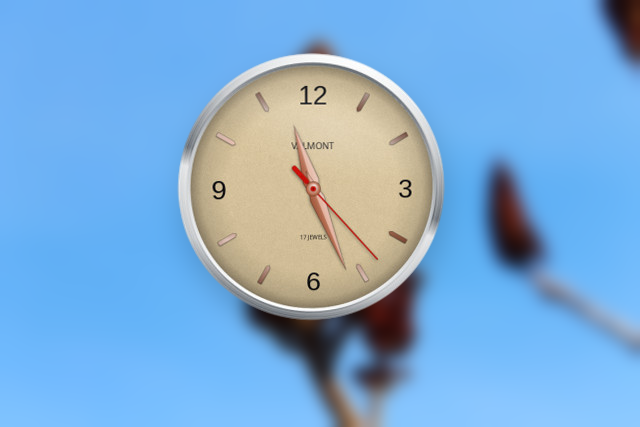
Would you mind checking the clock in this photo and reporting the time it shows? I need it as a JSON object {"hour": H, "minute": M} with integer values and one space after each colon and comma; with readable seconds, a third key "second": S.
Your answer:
{"hour": 11, "minute": 26, "second": 23}
